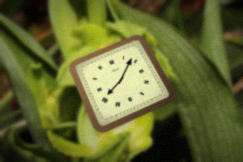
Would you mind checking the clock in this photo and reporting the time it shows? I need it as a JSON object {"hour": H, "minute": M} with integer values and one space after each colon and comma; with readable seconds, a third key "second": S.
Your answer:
{"hour": 8, "minute": 8}
